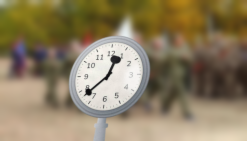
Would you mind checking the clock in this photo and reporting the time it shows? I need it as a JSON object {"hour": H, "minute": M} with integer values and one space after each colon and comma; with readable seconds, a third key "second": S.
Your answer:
{"hour": 12, "minute": 38}
